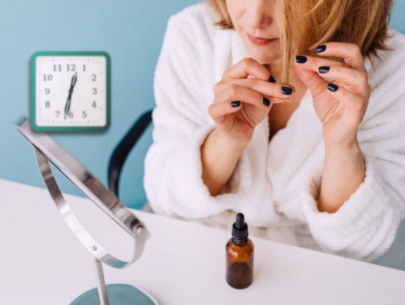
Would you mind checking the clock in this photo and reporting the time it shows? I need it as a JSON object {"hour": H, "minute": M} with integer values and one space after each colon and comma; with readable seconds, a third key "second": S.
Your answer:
{"hour": 12, "minute": 32}
